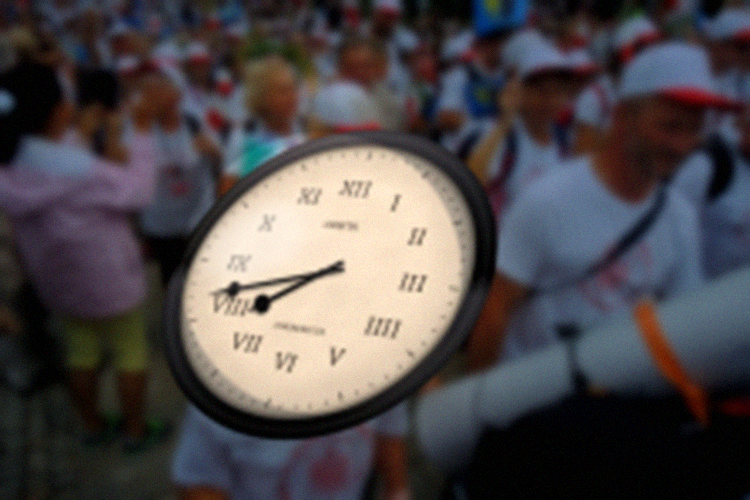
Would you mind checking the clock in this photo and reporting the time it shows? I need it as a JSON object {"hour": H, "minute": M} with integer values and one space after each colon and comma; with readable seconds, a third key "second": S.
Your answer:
{"hour": 7, "minute": 42}
